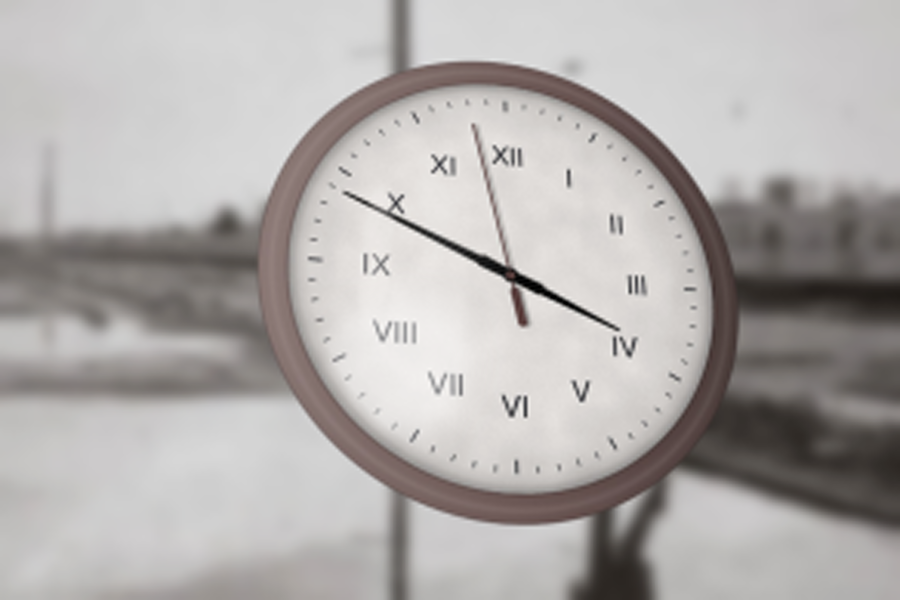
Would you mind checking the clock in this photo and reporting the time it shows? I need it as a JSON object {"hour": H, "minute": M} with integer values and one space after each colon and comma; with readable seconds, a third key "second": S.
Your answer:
{"hour": 3, "minute": 48, "second": 58}
